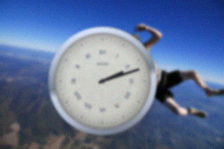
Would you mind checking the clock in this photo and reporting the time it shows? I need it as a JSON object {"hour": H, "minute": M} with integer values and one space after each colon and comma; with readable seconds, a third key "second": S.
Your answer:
{"hour": 2, "minute": 12}
